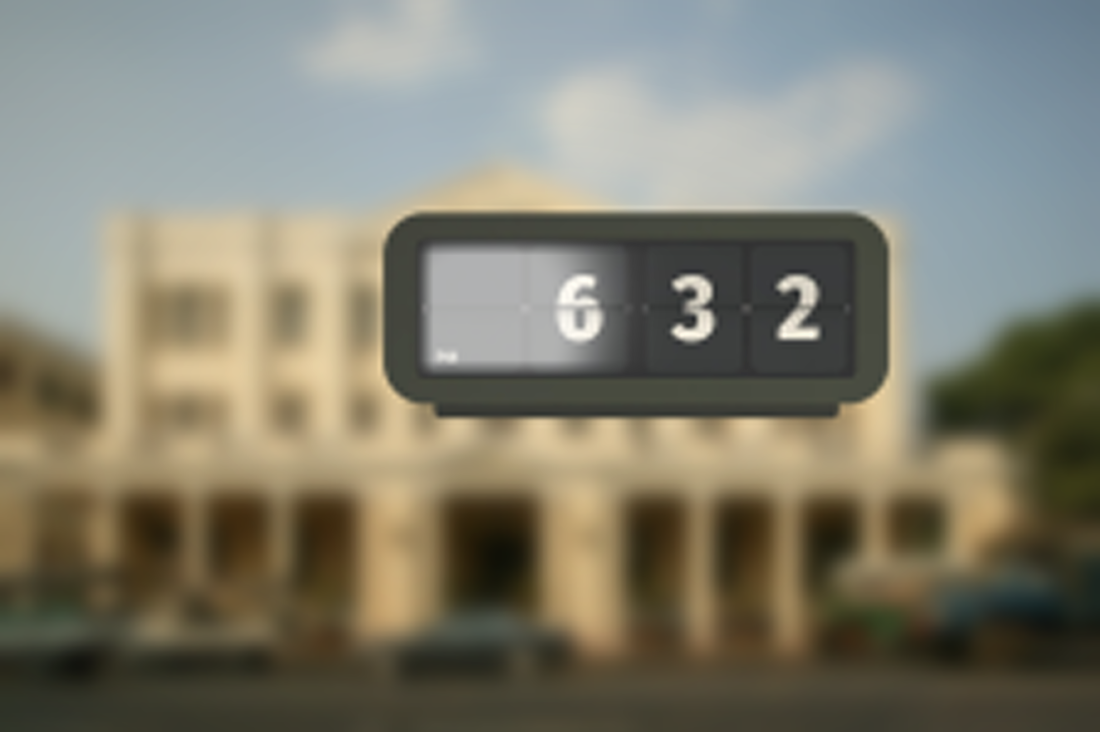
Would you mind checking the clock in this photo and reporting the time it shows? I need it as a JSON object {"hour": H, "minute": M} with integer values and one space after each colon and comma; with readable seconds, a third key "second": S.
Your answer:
{"hour": 6, "minute": 32}
